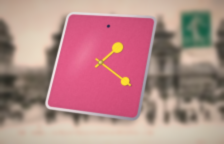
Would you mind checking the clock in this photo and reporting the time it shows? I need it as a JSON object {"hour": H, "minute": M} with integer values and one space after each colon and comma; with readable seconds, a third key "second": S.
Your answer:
{"hour": 1, "minute": 20}
